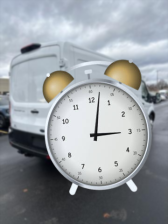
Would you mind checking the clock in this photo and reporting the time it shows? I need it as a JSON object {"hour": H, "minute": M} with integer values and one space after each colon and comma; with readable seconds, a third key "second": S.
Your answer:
{"hour": 3, "minute": 2}
